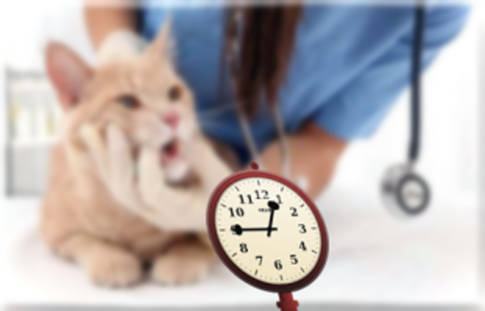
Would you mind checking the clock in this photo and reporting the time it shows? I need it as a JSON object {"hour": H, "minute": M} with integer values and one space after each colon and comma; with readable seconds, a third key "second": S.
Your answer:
{"hour": 12, "minute": 45}
